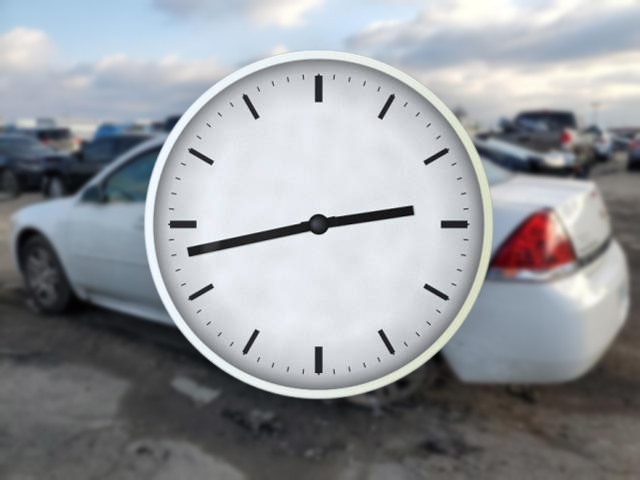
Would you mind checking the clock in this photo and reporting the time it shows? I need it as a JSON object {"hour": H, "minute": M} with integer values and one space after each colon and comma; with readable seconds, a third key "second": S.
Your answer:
{"hour": 2, "minute": 43}
